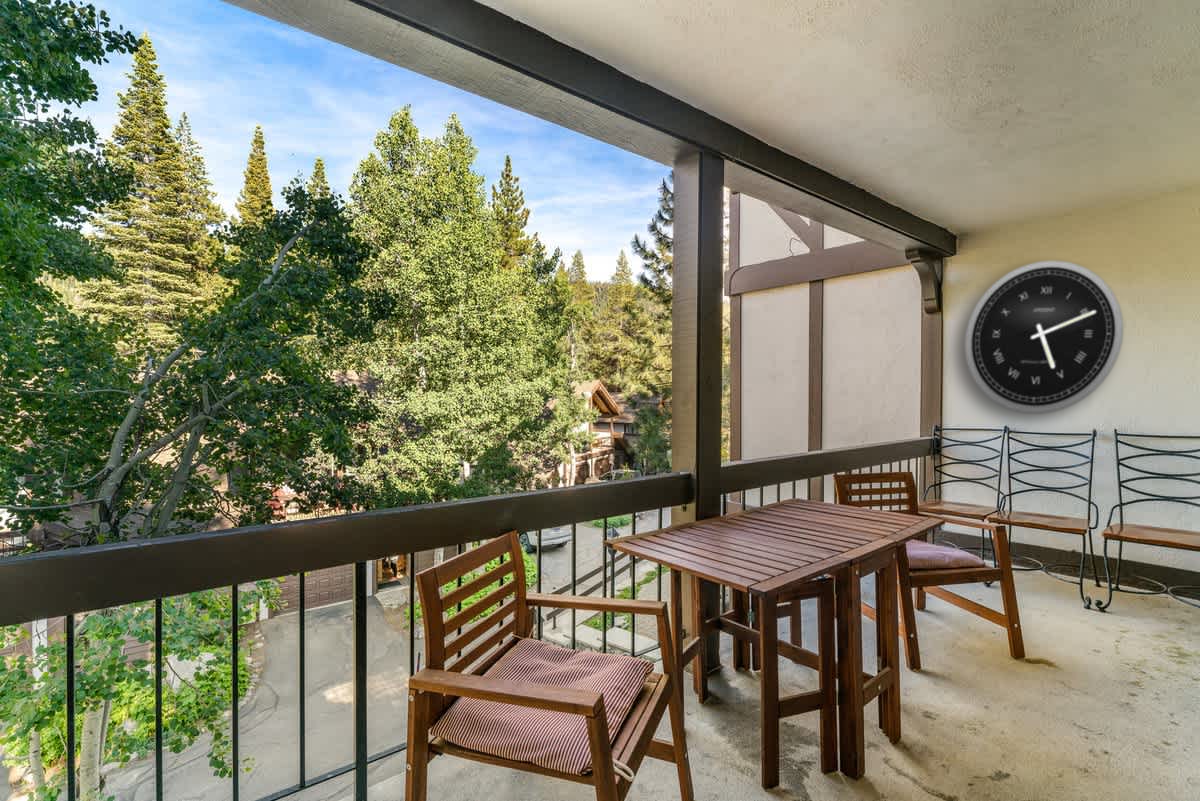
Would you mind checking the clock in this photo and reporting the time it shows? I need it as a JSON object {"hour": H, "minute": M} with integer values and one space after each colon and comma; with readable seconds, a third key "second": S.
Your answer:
{"hour": 5, "minute": 11}
